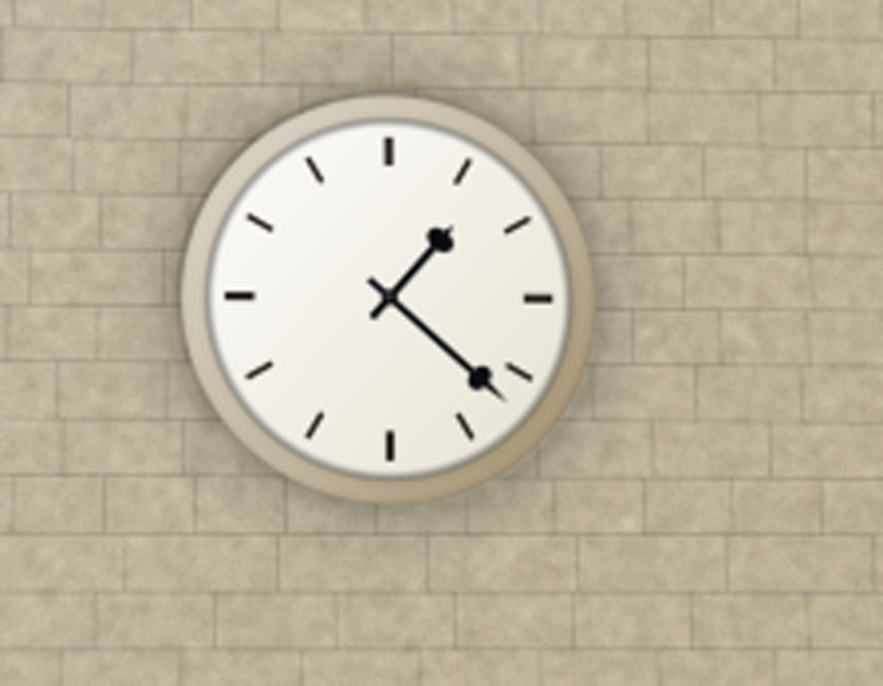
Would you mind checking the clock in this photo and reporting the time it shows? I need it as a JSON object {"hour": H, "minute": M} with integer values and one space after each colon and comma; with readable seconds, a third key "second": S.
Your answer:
{"hour": 1, "minute": 22}
